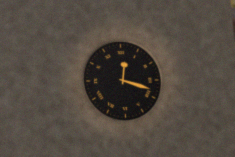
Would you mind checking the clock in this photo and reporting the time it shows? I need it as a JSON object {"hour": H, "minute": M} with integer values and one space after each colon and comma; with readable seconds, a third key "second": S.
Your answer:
{"hour": 12, "minute": 18}
